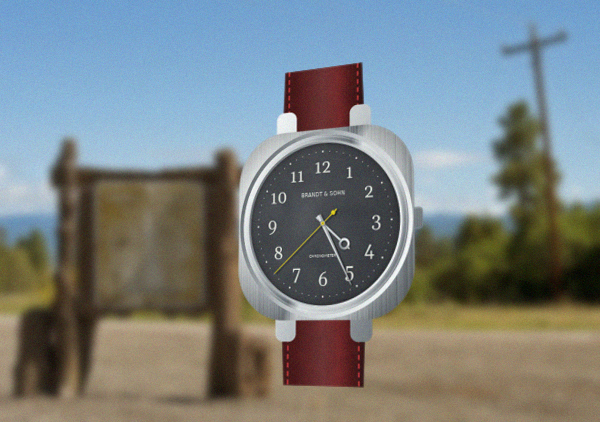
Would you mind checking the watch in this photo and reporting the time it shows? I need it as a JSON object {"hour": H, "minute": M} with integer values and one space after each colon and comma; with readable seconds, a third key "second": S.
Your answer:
{"hour": 4, "minute": 25, "second": 38}
